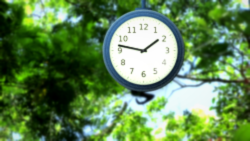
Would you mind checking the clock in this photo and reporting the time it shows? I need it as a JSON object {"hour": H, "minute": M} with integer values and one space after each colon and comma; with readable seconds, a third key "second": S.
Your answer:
{"hour": 1, "minute": 47}
